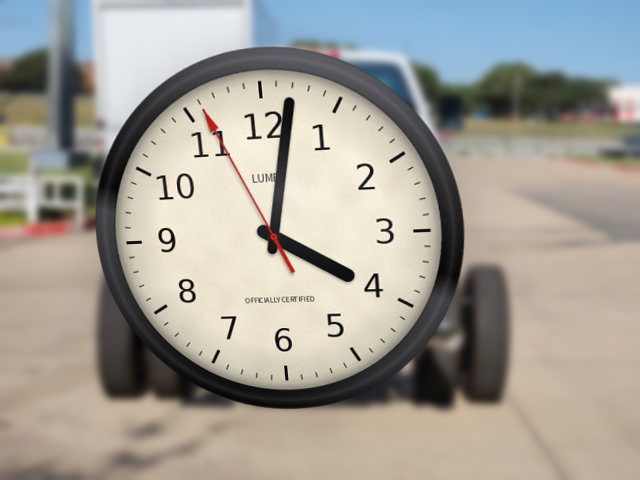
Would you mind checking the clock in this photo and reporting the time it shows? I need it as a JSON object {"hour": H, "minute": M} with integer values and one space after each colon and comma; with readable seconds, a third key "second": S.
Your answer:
{"hour": 4, "minute": 1, "second": 56}
